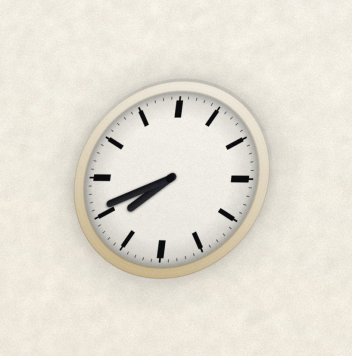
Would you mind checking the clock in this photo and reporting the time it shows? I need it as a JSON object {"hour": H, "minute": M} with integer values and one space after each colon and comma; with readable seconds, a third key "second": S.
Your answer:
{"hour": 7, "minute": 41}
